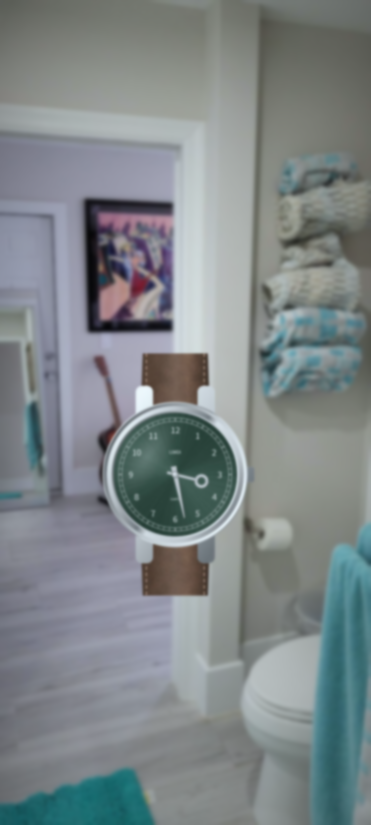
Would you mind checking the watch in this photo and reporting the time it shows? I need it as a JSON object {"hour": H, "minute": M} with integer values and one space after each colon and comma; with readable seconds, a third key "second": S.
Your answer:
{"hour": 3, "minute": 28}
